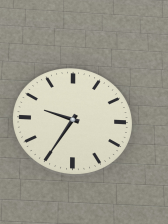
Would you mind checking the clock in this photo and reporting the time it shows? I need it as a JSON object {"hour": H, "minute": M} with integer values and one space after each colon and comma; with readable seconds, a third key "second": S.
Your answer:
{"hour": 9, "minute": 35}
